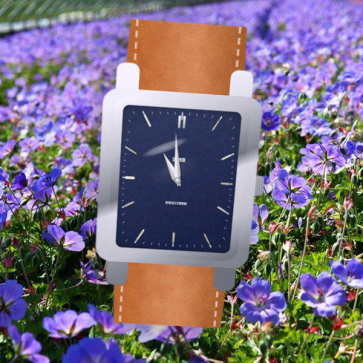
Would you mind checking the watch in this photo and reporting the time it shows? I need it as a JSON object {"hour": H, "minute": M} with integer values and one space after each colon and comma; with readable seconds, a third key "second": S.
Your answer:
{"hour": 10, "minute": 59}
